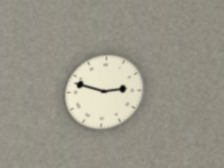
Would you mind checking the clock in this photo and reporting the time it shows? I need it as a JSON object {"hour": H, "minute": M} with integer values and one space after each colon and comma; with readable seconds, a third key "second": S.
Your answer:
{"hour": 2, "minute": 48}
